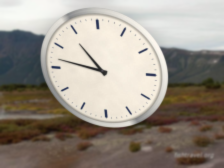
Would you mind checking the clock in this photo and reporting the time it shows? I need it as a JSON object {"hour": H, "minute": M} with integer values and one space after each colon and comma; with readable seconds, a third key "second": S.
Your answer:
{"hour": 10, "minute": 47}
